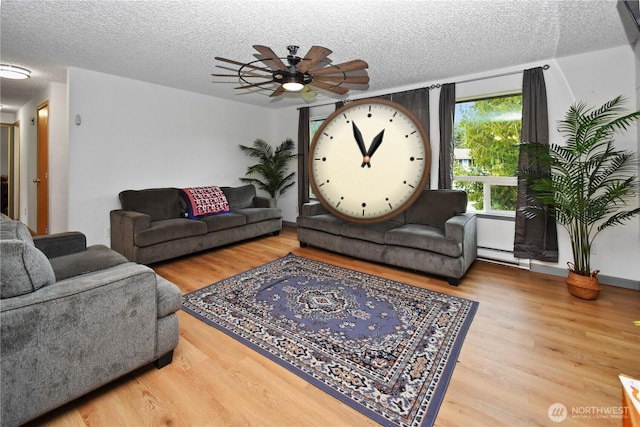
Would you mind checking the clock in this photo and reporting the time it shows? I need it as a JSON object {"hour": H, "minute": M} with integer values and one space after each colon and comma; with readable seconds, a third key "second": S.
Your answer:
{"hour": 12, "minute": 56}
